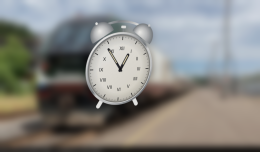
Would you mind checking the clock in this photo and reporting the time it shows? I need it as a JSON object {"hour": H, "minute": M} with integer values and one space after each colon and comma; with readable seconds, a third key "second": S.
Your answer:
{"hour": 12, "minute": 54}
